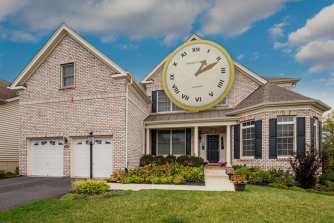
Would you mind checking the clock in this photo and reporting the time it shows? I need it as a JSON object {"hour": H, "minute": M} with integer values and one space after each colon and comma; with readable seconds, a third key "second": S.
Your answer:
{"hour": 1, "minute": 11}
